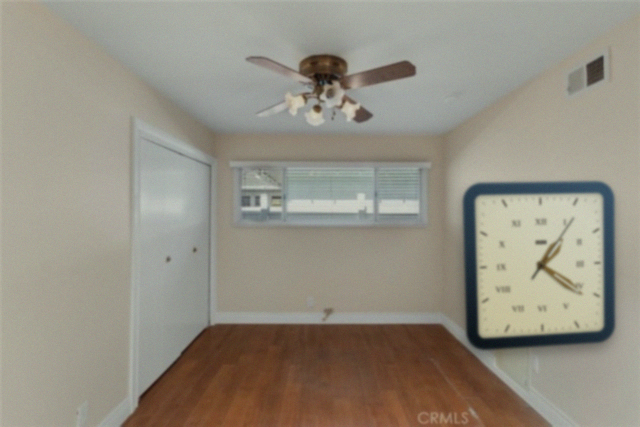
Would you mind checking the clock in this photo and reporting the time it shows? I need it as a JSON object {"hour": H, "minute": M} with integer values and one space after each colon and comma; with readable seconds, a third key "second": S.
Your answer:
{"hour": 1, "minute": 21, "second": 6}
